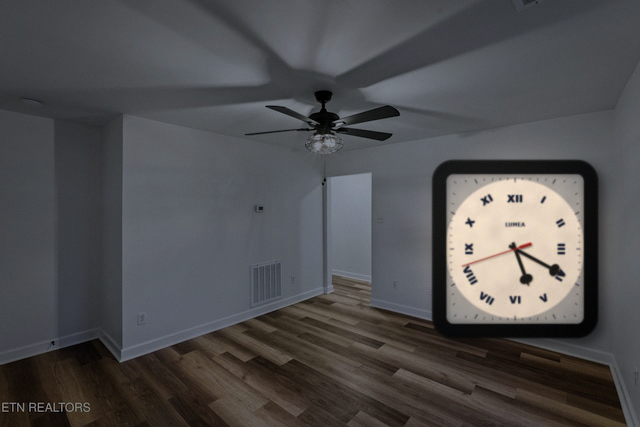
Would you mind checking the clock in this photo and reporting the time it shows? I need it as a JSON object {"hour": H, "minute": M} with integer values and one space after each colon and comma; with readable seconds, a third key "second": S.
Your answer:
{"hour": 5, "minute": 19, "second": 42}
